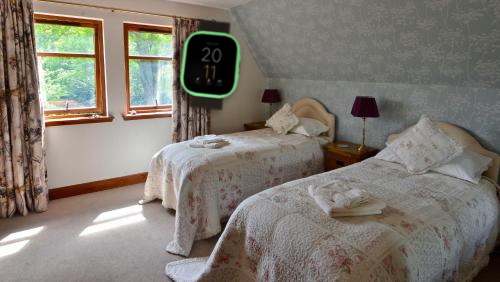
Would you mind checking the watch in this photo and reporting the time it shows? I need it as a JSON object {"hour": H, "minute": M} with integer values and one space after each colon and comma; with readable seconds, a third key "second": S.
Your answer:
{"hour": 20, "minute": 11}
